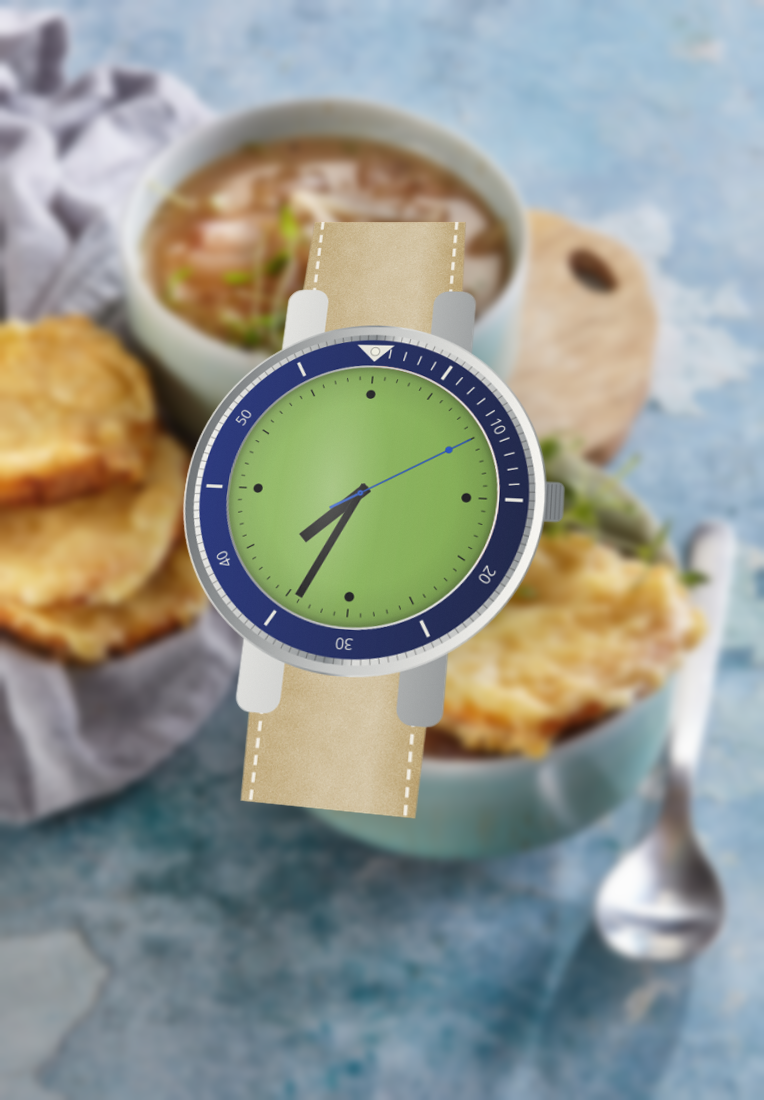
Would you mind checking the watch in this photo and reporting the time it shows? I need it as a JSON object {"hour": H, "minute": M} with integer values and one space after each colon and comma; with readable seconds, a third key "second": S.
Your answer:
{"hour": 7, "minute": 34, "second": 10}
